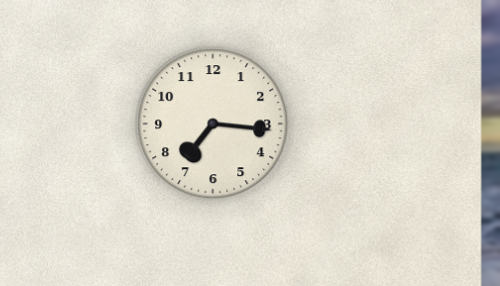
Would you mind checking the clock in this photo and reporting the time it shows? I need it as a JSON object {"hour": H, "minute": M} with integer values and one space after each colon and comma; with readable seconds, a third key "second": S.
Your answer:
{"hour": 7, "minute": 16}
